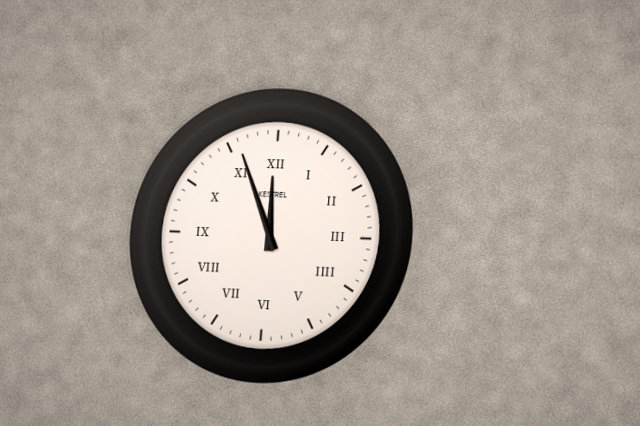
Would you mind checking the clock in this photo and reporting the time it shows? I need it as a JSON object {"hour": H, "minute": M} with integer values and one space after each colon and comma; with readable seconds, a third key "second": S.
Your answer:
{"hour": 11, "minute": 56}
